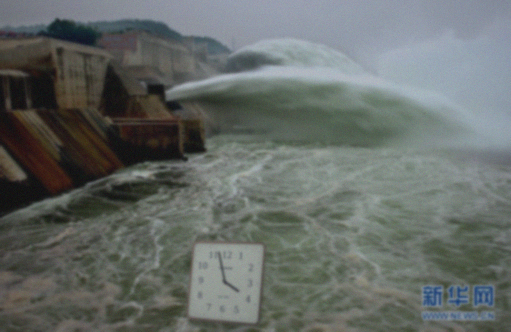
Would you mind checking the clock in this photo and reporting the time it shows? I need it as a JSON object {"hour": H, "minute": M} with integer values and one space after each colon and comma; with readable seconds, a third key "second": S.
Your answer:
{"hour": 3, "minute": 57}
